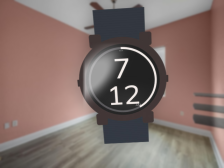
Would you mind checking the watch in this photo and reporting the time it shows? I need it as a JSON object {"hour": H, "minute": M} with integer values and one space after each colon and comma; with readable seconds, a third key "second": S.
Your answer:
{"hour": 7, "minute": 12}
